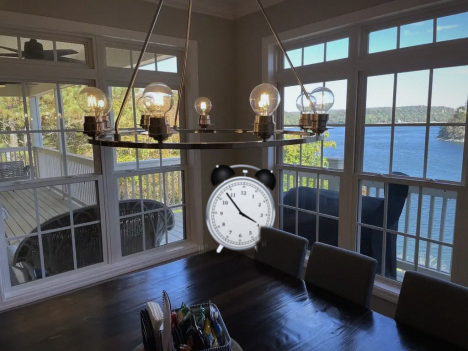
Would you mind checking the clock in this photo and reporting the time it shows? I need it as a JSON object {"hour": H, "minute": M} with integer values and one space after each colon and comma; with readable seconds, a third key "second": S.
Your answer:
{"hour": 3, "minute": 53}
